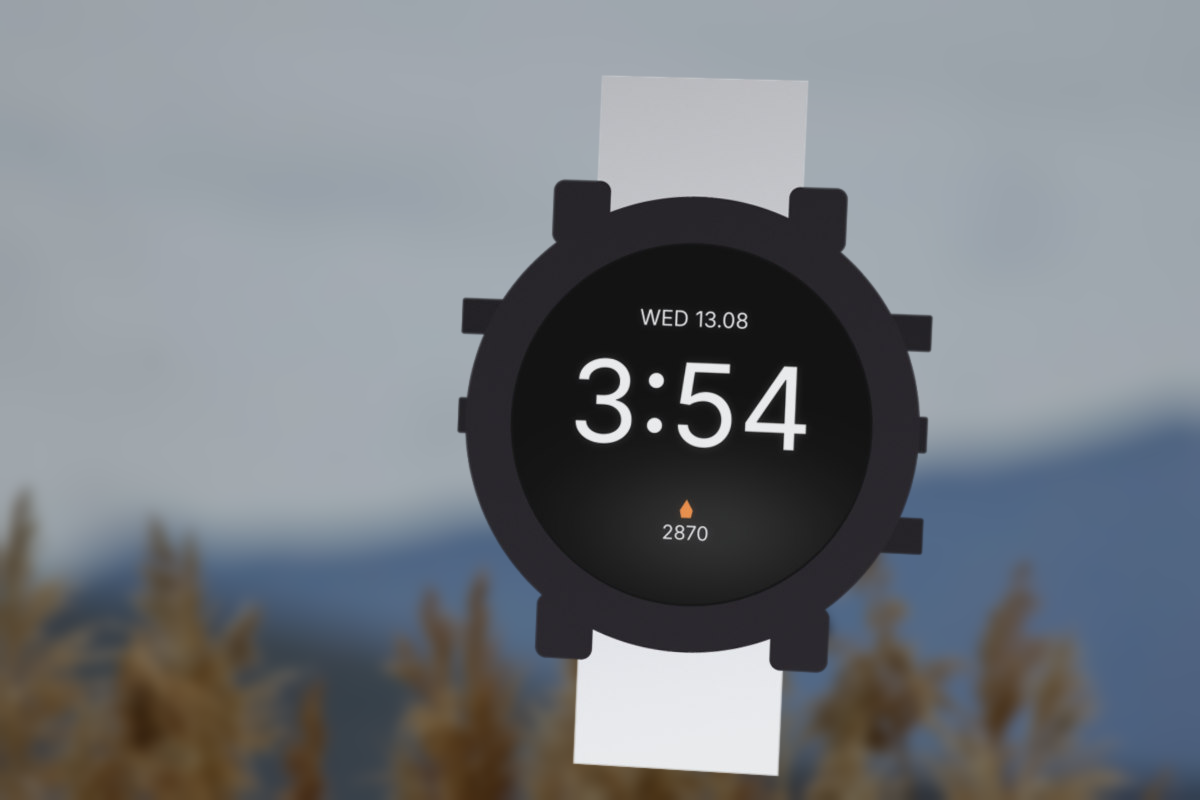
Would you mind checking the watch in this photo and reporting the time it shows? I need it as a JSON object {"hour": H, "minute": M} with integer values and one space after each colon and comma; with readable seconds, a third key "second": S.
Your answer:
{"hour": 3, "minute": 54}
